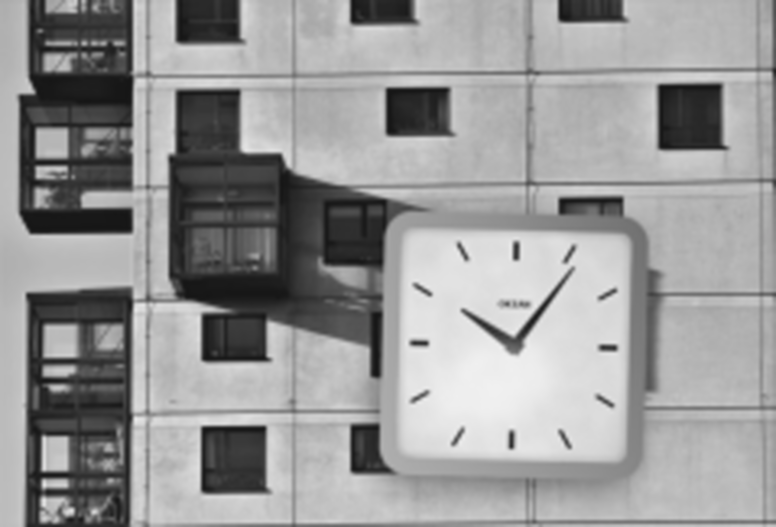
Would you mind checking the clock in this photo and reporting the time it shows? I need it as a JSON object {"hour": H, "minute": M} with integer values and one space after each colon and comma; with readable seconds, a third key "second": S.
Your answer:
{"hour": 10, "minute": 6}
